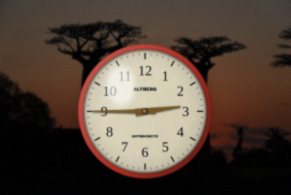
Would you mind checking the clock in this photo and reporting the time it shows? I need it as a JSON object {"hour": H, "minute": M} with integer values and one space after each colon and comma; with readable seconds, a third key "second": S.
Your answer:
{"hour": 2, "minute": 45}
